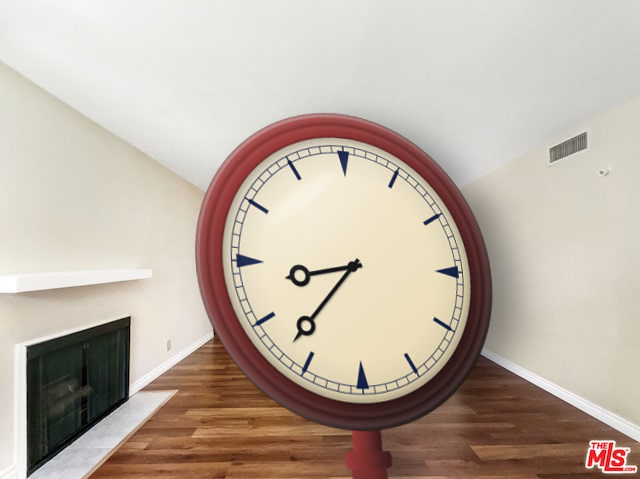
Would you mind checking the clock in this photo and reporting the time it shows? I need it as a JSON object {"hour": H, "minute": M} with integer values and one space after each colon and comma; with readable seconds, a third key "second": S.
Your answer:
{"hour": 8, "minute": 37}
